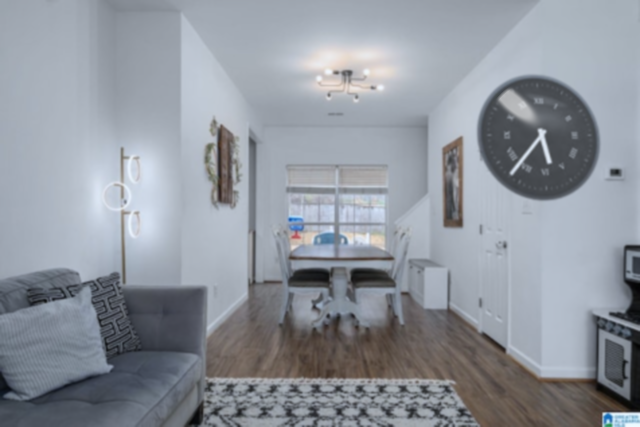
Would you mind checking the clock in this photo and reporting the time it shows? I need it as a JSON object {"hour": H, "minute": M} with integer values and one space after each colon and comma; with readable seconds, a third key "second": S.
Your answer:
{"hour": 5, "minute": 37}
